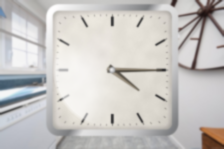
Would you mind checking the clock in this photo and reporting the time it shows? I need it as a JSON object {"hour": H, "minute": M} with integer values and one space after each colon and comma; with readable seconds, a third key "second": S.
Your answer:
{"hour": 4, "minute": 15}
